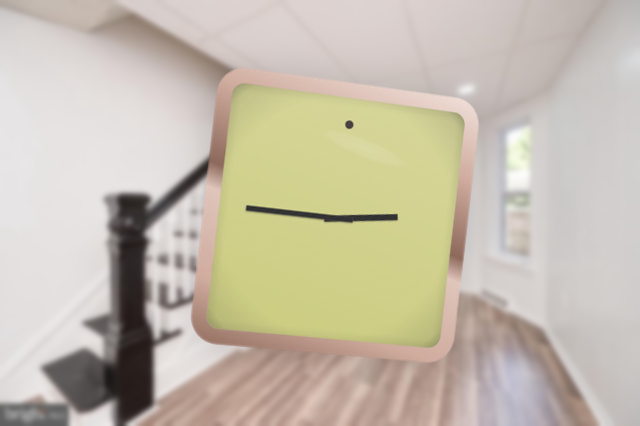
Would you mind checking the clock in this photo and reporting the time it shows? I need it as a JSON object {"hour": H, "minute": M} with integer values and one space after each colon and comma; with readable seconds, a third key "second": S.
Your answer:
{"hour": 2, "minute": 45}
